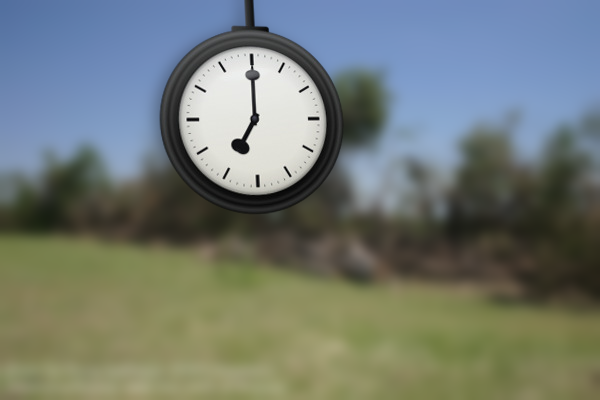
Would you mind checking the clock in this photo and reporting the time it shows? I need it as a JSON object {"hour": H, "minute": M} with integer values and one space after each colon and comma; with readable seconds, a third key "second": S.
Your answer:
{"hour": 7, "minute": 0}
